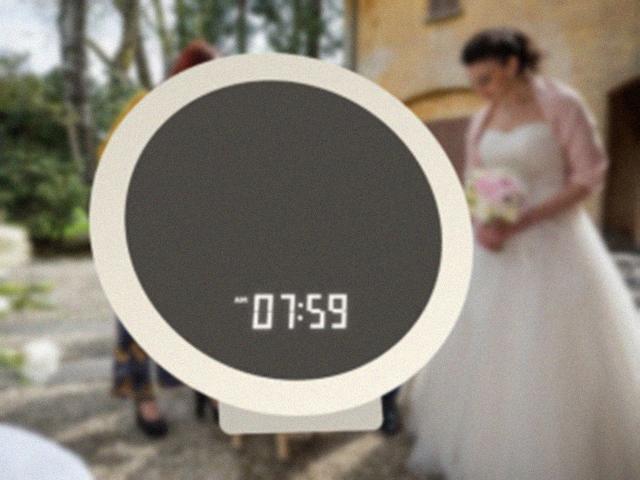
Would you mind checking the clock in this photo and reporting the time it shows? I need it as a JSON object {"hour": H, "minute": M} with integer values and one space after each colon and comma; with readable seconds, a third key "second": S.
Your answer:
{"hour": 7, "minute": 59}
